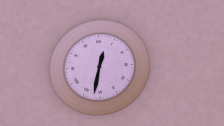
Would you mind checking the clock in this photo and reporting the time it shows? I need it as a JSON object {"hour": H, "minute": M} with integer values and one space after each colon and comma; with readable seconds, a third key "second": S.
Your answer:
{"hour": 12, "minute": 32}
